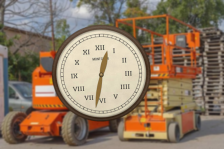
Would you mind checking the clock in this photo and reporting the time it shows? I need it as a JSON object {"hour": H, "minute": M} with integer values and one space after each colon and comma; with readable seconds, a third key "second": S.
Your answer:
{"hour": 12, "minute": 32}
